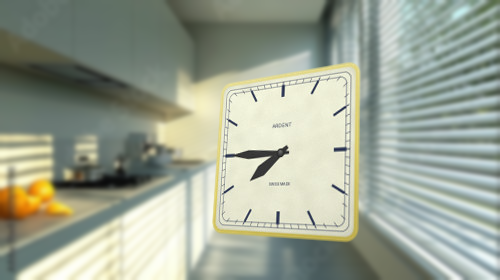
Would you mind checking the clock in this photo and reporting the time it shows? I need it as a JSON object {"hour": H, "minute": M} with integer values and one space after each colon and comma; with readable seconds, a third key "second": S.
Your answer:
{"hour": 7, "minute": 45}
